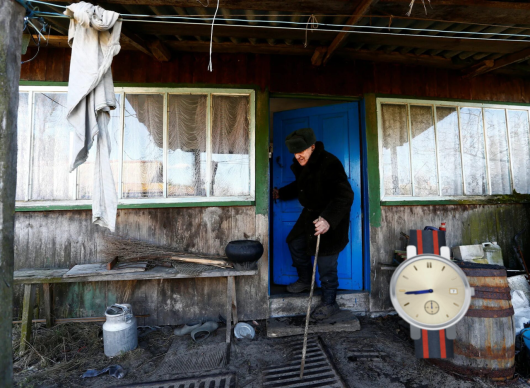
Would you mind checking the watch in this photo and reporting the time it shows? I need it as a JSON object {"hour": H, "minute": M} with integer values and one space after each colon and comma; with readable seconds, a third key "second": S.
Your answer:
{"hour": 8, "minute": 44}
